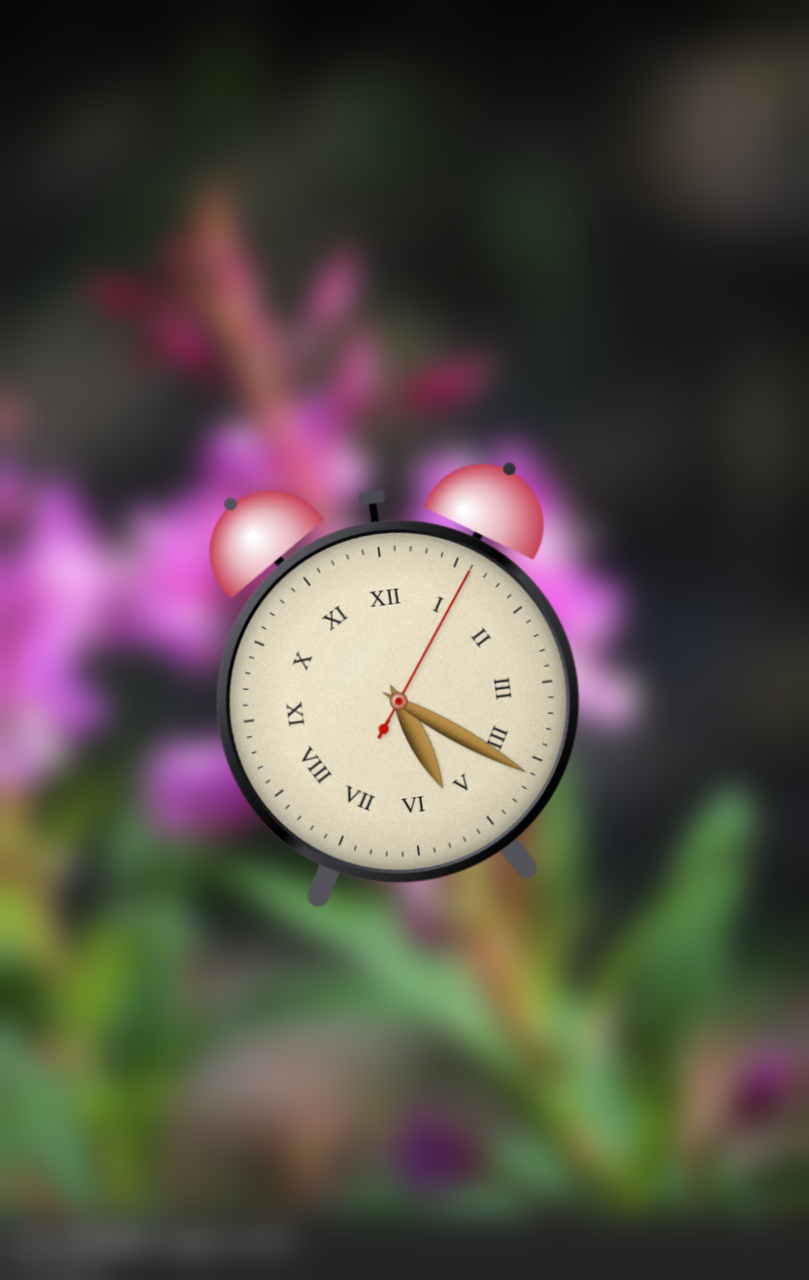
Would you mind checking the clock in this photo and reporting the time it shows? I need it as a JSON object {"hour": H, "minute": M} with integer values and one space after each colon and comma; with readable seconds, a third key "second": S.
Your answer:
{"hour": 5, "minute": 21, "second": 6}
